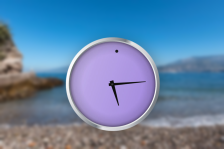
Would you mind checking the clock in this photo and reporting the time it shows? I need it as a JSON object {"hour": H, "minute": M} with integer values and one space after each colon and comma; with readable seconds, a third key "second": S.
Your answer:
{"hour": 5, "minute": 13}
